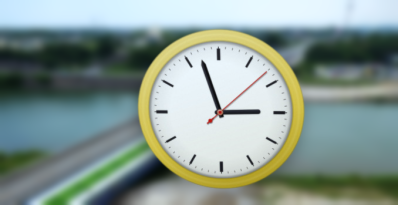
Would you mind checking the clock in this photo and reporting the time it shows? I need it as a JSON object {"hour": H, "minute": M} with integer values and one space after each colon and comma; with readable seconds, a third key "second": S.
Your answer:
{"hour": 2, "minute": 57, "second": 8}
